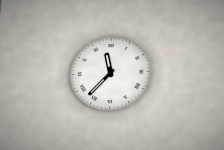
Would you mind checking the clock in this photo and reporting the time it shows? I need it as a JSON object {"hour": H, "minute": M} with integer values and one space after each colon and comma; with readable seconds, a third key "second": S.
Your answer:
{"hour": 11, "minute": 37}
